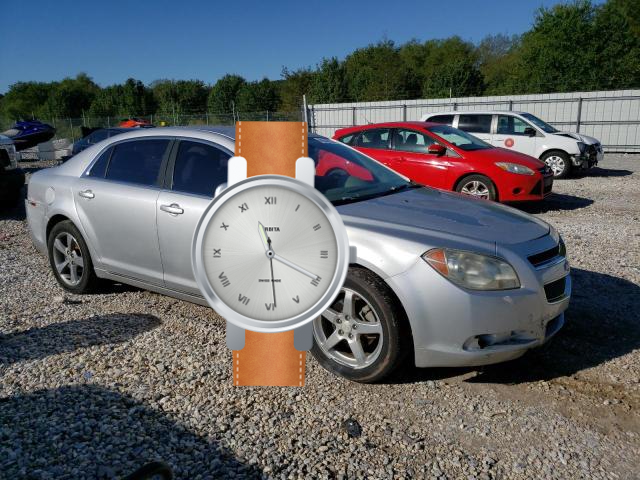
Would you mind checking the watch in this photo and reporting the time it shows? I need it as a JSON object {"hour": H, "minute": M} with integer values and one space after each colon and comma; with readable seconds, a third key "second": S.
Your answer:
{"hour": 11, "minute": 19, "second": 29}
